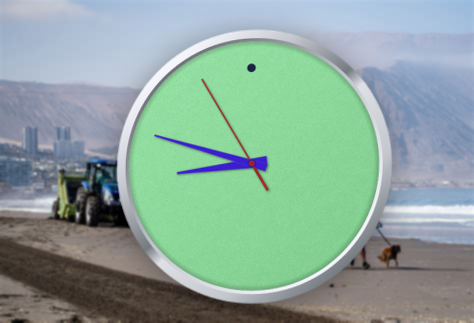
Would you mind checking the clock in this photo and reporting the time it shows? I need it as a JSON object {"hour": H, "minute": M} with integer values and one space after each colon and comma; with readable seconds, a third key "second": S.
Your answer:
{"hour": 8, "minute": 47, "second": 55}
